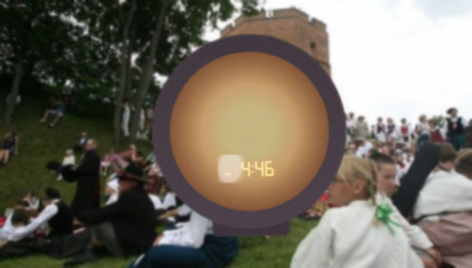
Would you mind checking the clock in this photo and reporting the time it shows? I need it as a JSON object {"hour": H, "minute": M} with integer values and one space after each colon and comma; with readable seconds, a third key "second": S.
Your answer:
{"hour": 4, "minute": 46}
